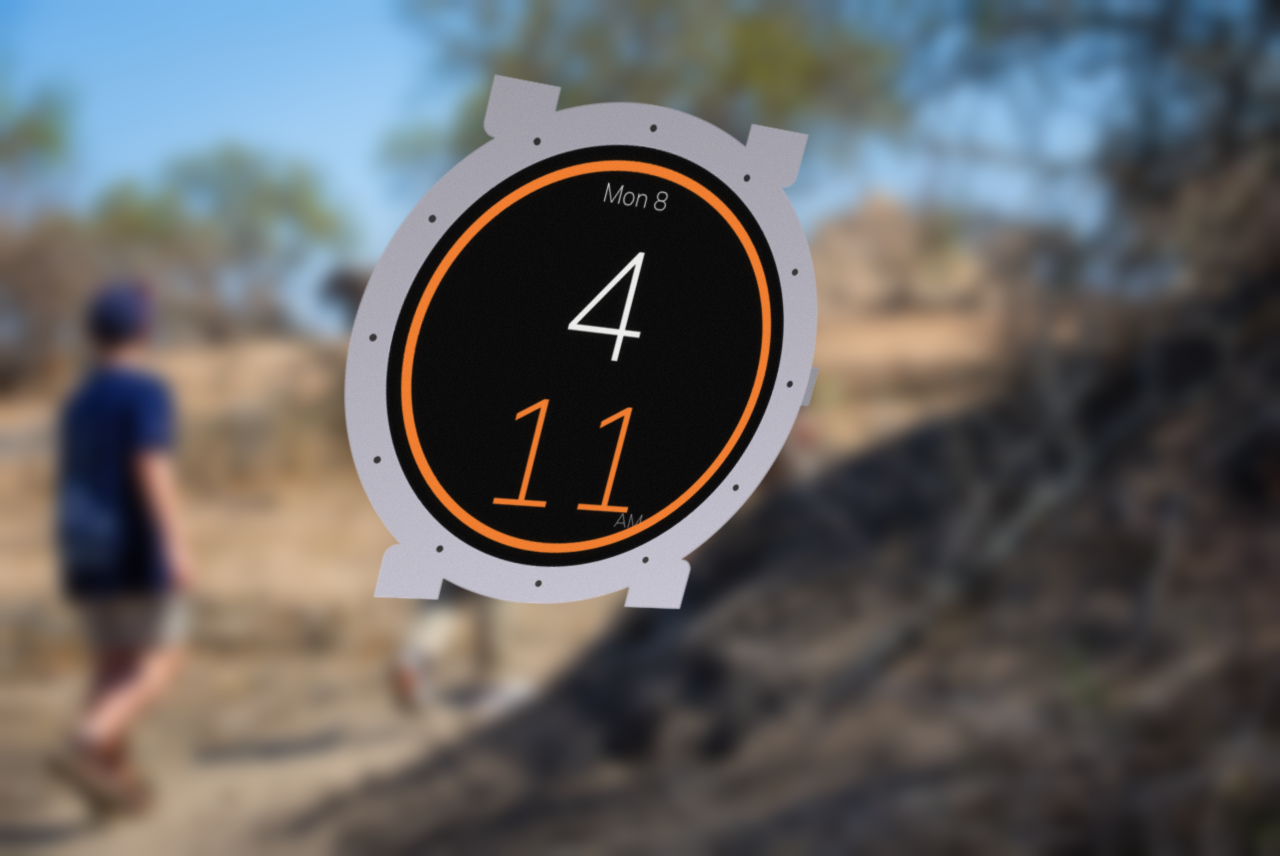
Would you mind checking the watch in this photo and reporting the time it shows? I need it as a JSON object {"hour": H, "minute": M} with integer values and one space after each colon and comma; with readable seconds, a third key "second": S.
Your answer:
{"hour": 4, "minute": 11}
